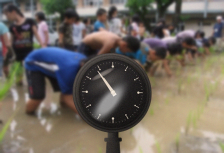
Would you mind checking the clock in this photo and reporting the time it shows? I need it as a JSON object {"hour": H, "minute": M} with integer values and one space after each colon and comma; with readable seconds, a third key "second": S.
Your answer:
{"hour": 10, "minute": 54}
